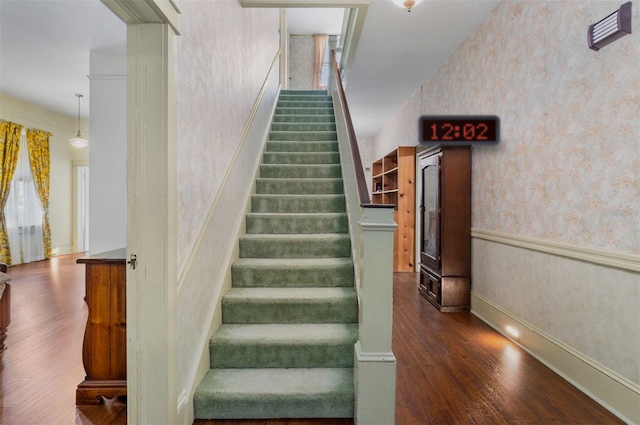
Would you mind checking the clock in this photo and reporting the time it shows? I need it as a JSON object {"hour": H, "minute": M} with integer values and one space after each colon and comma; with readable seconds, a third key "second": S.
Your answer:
{"hour": 12, "minute": 2}
